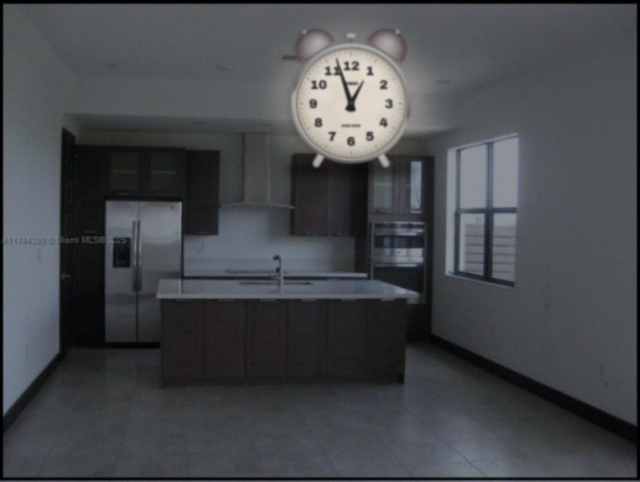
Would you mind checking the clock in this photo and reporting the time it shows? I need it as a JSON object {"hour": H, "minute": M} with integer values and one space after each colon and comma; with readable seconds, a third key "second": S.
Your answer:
{"hour": 12, "minute": 57}
